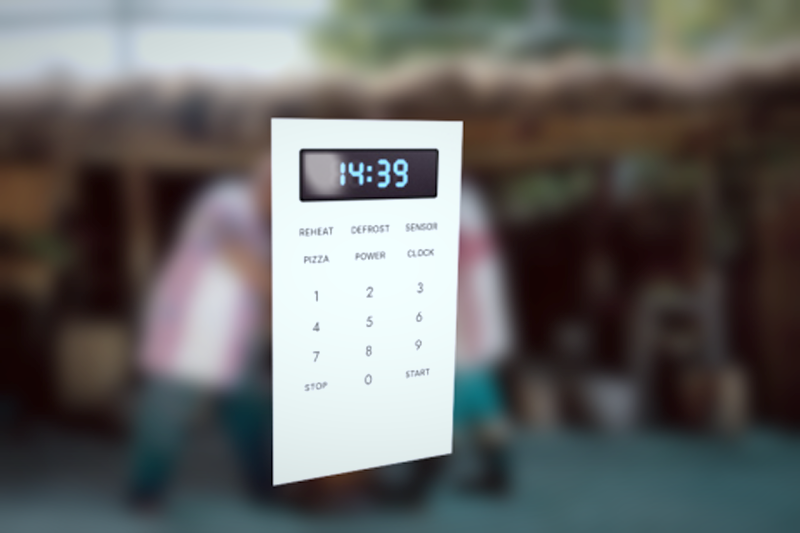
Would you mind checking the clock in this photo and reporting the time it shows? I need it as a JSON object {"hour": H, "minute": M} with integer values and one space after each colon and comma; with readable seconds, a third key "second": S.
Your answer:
{"hour": 14, "minute": 39}
